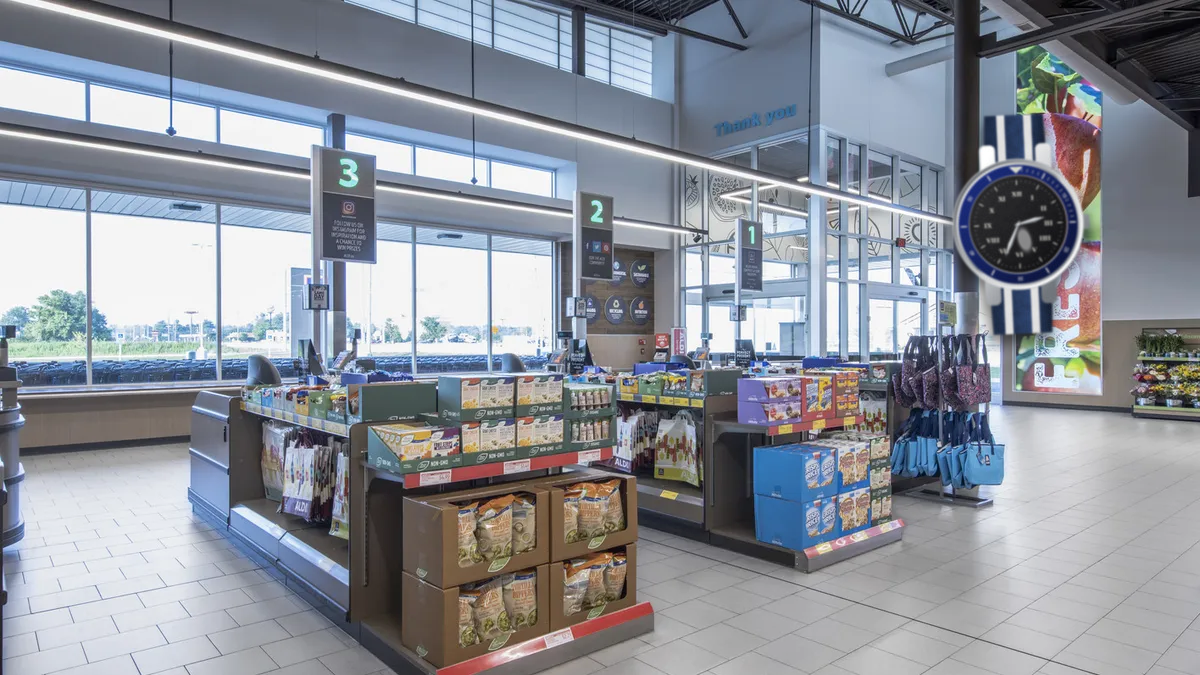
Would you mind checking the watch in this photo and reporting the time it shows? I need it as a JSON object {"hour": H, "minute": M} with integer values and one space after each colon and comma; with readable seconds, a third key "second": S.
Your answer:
{"hour": 2, "minute": 34}
